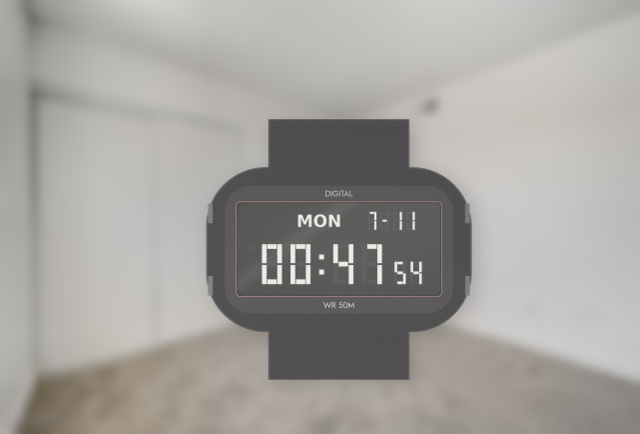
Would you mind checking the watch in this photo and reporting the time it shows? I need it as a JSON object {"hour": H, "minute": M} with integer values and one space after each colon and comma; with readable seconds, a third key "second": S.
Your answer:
{"hour": 0, "minute": 47, "second": 54}
